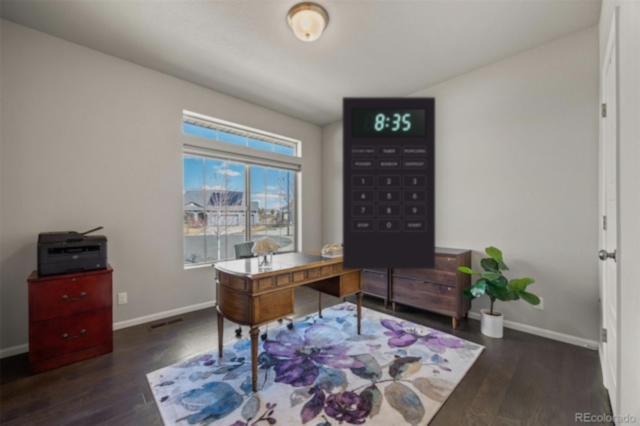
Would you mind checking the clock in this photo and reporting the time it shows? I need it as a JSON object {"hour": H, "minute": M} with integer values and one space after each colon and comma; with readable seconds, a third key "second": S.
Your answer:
{"hour": 8, "minute": 35}
